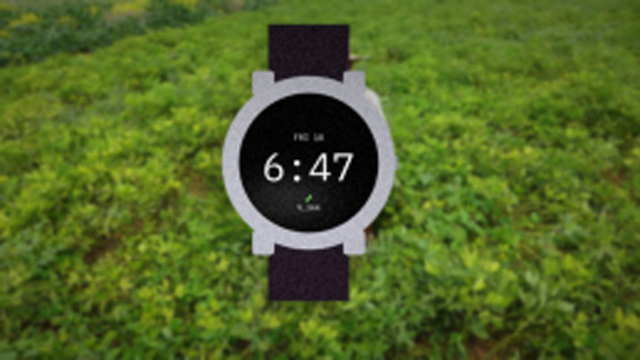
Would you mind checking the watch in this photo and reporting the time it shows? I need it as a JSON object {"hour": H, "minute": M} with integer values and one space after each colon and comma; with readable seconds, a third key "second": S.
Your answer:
{"hour": 6, "minute": 47}
